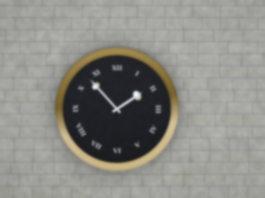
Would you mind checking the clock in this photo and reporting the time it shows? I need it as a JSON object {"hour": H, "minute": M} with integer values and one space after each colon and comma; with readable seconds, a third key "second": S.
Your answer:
{"hour": 1, "minute": 53}
